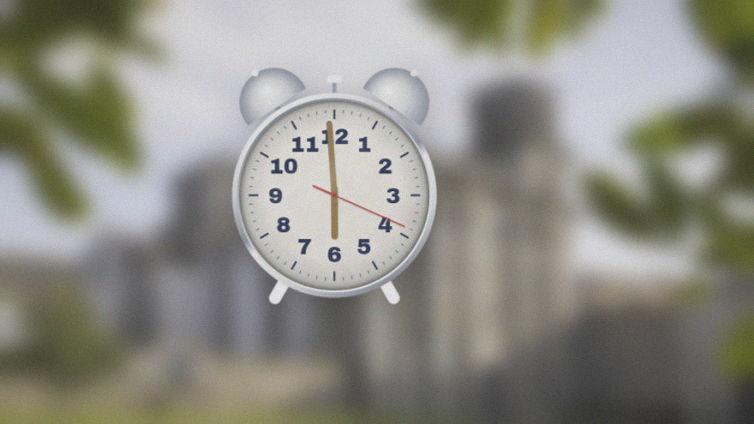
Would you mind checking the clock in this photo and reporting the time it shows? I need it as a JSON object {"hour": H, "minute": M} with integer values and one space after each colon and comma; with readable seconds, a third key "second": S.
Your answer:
{"hour": 5, "minute": 59, "second": 19}
